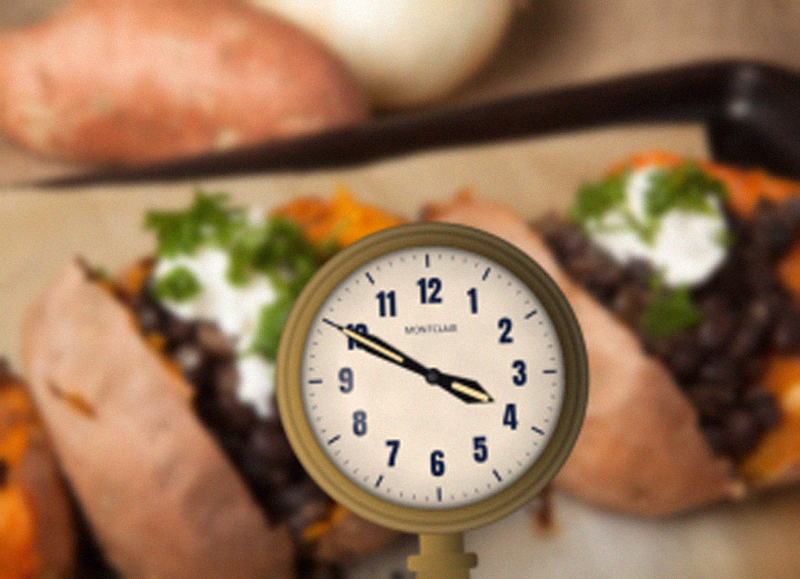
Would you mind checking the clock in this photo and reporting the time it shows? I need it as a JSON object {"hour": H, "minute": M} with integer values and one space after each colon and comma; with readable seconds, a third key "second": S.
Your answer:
{"hour": 3, "minute": 50}
